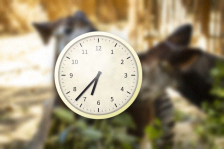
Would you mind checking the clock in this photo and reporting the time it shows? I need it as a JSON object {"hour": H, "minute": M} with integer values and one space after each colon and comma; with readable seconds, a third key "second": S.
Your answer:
{"hour": 6, "minute": 37}
